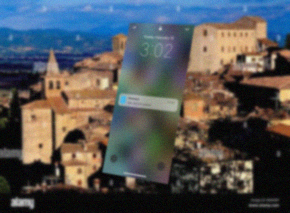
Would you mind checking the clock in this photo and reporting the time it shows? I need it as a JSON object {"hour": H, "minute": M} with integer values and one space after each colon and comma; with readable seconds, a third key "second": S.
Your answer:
{"hour": 3, "minute": 2}
